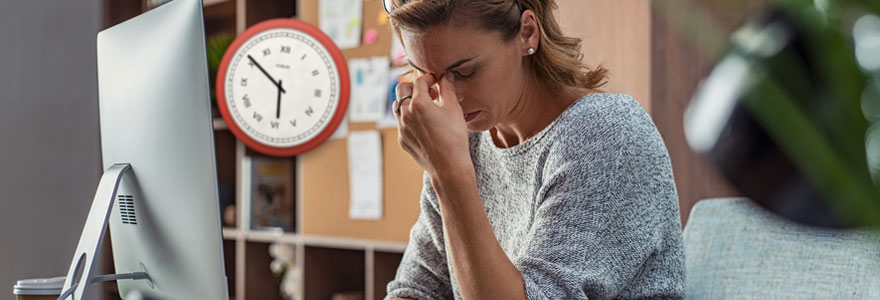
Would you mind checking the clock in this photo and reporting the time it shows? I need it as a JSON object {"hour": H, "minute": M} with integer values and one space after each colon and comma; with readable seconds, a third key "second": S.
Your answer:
{"hour": 5, "minute": 51}
